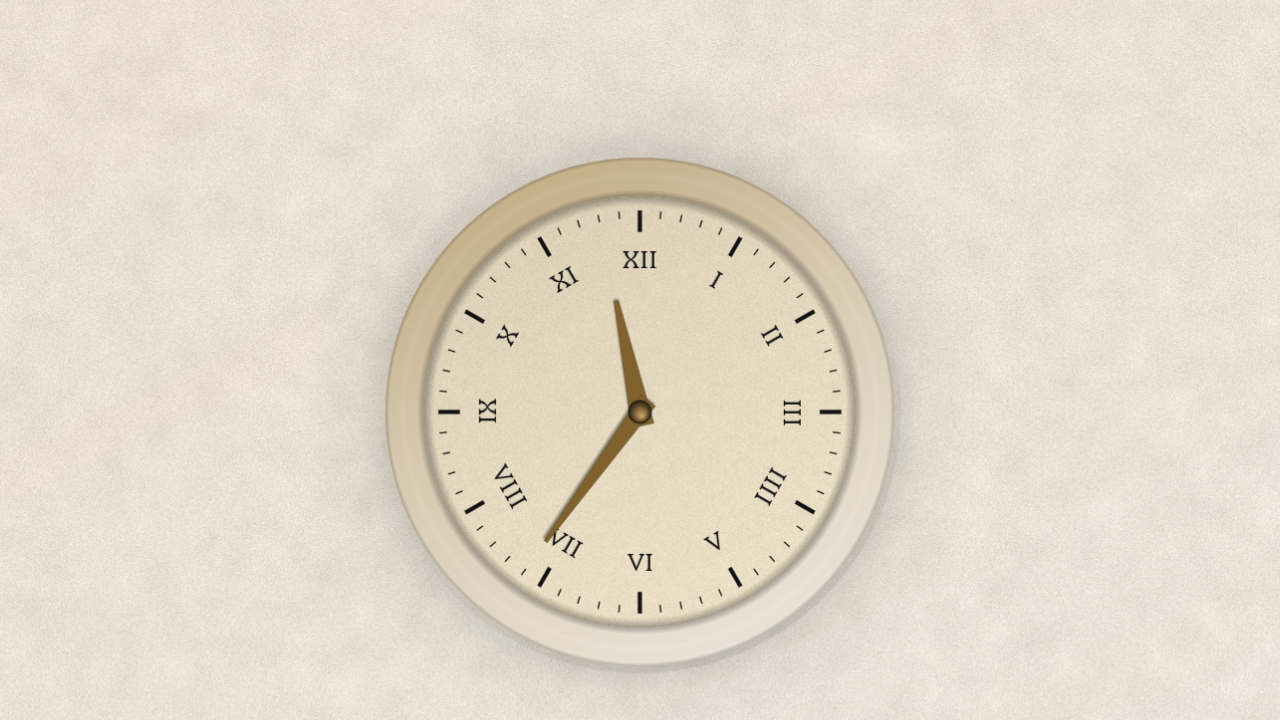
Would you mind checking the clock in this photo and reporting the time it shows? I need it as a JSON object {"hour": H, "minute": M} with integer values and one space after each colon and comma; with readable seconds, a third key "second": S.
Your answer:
{"hour": 11, "minute": 36}
